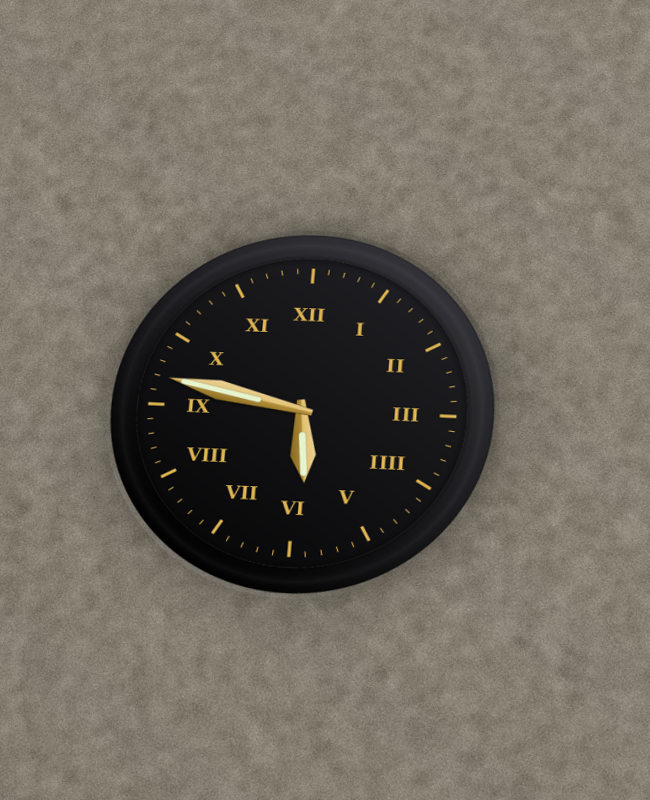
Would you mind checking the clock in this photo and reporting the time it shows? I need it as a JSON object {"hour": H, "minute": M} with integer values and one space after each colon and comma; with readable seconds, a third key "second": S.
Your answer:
{"hour": 5, "minute": 47}
